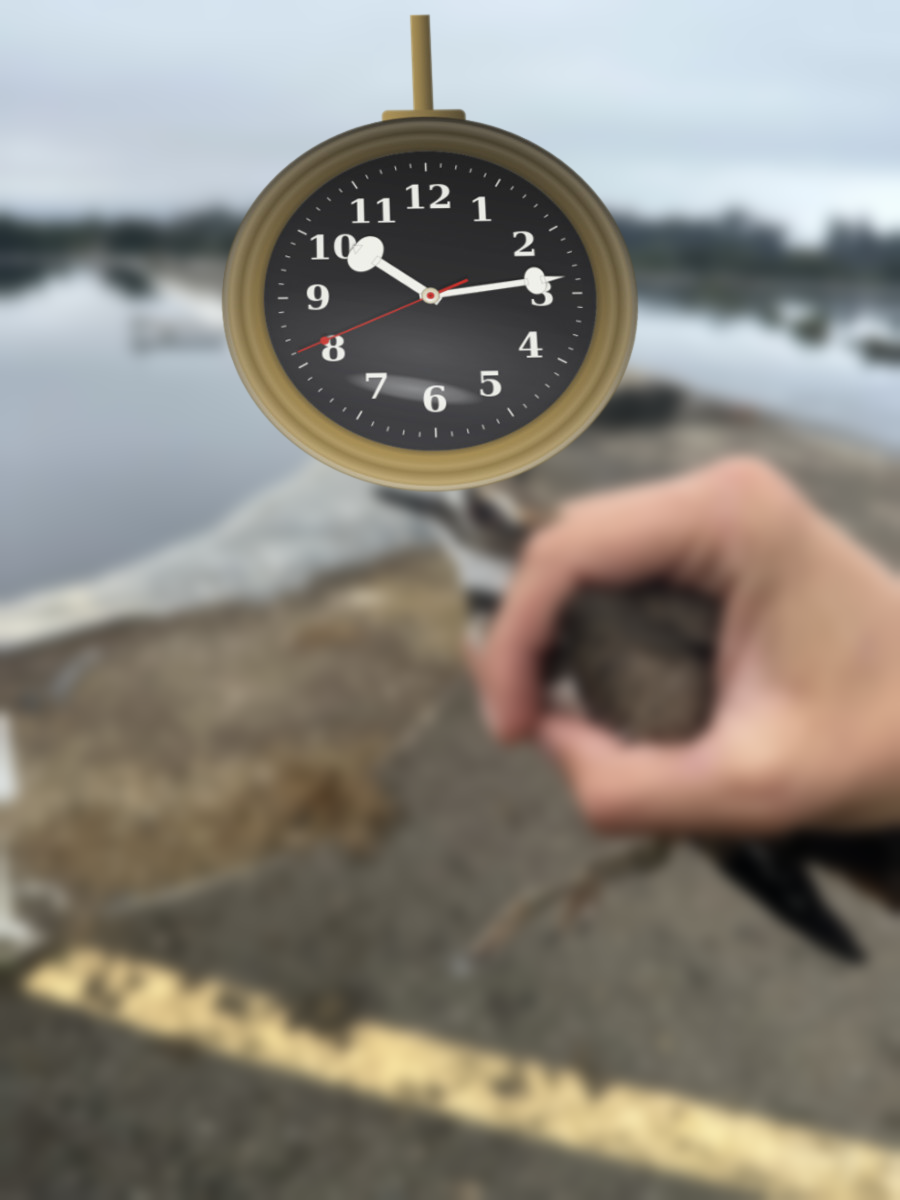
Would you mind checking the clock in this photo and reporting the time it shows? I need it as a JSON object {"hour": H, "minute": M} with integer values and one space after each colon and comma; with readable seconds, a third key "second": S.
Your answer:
{"hour": 10, "minute": 13, "second": 41}
